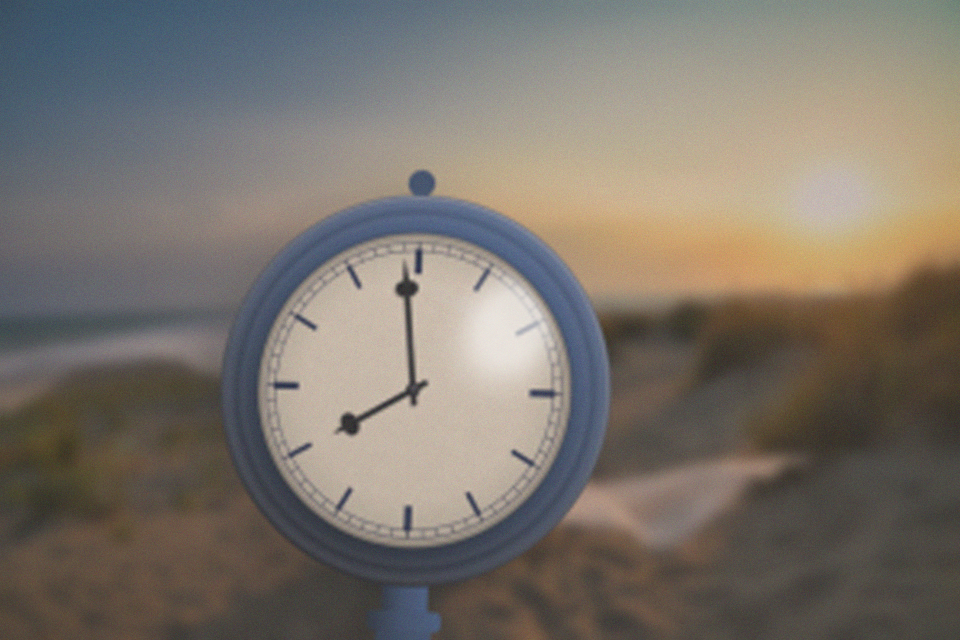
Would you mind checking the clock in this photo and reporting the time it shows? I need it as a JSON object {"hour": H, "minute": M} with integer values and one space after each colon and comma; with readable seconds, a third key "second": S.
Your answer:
{"hour": 7, "minute": 59}
